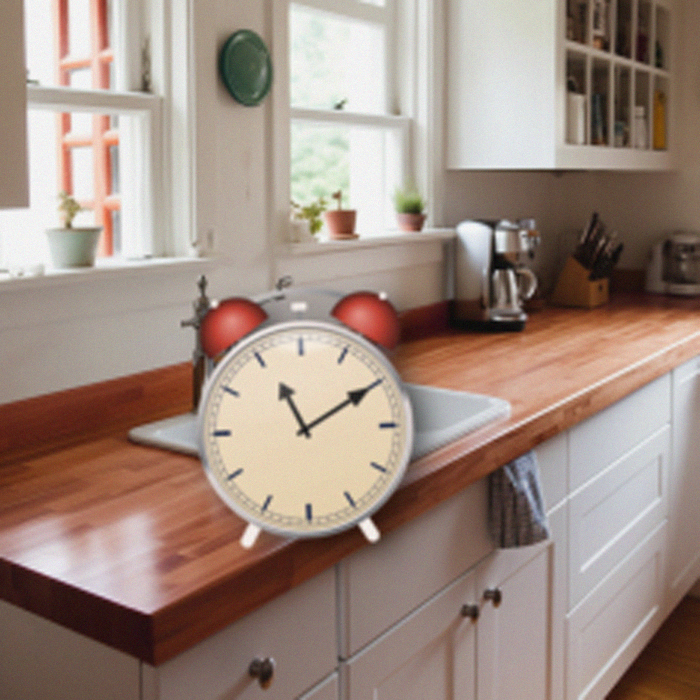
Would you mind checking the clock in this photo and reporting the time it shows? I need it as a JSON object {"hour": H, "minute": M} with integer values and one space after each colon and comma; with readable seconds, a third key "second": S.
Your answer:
{"hour": 11, "minute": 10}
